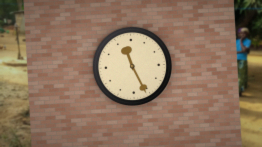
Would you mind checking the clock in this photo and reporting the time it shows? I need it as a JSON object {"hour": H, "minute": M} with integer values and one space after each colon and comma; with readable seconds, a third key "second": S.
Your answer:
{"hour": 11, "minute": 26}
